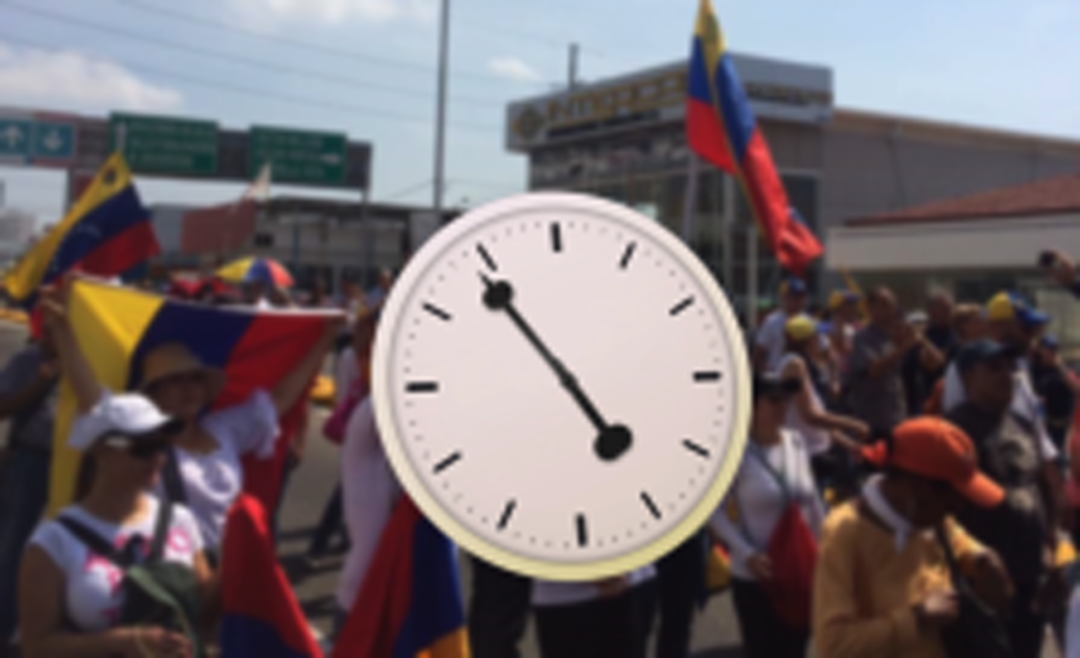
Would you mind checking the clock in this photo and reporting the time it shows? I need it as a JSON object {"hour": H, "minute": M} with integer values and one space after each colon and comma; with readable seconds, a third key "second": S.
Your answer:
{"hour": 4, "minute": 54}
